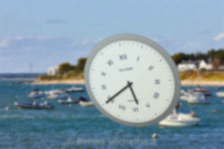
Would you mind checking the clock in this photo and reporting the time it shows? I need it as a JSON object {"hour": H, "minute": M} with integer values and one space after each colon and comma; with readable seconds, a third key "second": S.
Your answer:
{"hour": 5, "minute": 40}
